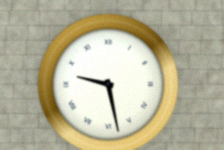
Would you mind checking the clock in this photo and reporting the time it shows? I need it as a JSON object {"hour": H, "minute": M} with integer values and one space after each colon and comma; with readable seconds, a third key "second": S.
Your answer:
{"hour": 9, "minute": 28}
